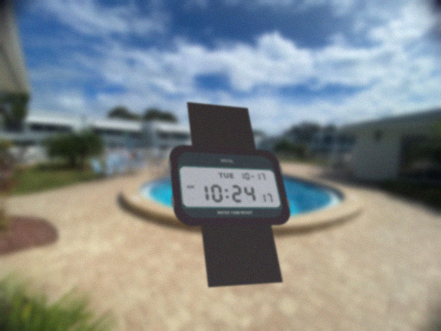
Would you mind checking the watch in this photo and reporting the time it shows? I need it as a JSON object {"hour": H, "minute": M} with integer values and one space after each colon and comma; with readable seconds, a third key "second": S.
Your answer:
{"hour": 10, "minute": 24}
